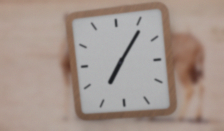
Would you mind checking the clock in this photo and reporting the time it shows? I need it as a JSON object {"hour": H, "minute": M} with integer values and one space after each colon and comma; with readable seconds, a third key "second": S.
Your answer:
{"hour": 7, "minute": 6}
